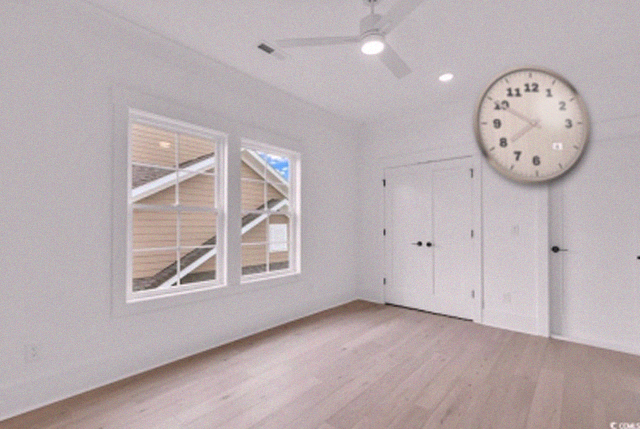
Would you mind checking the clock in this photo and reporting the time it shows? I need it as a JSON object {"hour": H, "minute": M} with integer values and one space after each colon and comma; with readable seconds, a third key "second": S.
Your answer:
{"hour": 7, "minute": 50}
